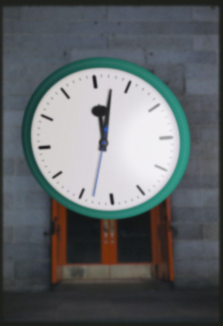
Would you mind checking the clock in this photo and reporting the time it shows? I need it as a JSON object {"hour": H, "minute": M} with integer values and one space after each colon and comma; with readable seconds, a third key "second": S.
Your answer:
{"hour": 12, "minute": 2, "second": 33}
